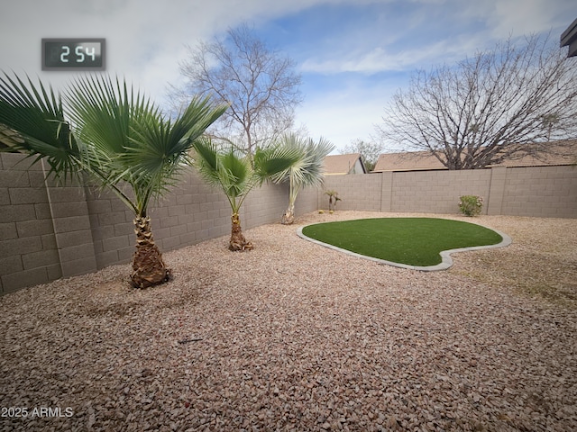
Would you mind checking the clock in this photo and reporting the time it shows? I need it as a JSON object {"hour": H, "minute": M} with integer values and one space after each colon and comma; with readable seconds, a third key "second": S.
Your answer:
{"hour": 2, "minute": 54}
